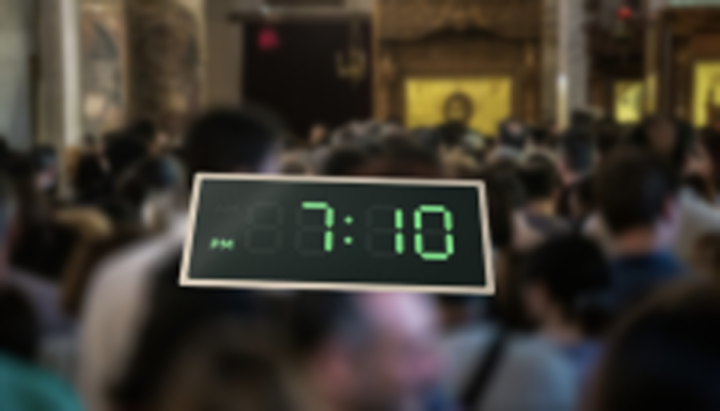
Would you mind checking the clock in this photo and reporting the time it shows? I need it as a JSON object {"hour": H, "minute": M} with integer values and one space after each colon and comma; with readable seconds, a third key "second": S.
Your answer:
{"hour": 7, "minute": 10}
